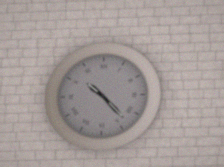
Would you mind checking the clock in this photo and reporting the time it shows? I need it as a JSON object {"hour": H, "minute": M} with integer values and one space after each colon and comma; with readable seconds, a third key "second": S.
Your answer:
{"hour": 10, "minute": 23}
